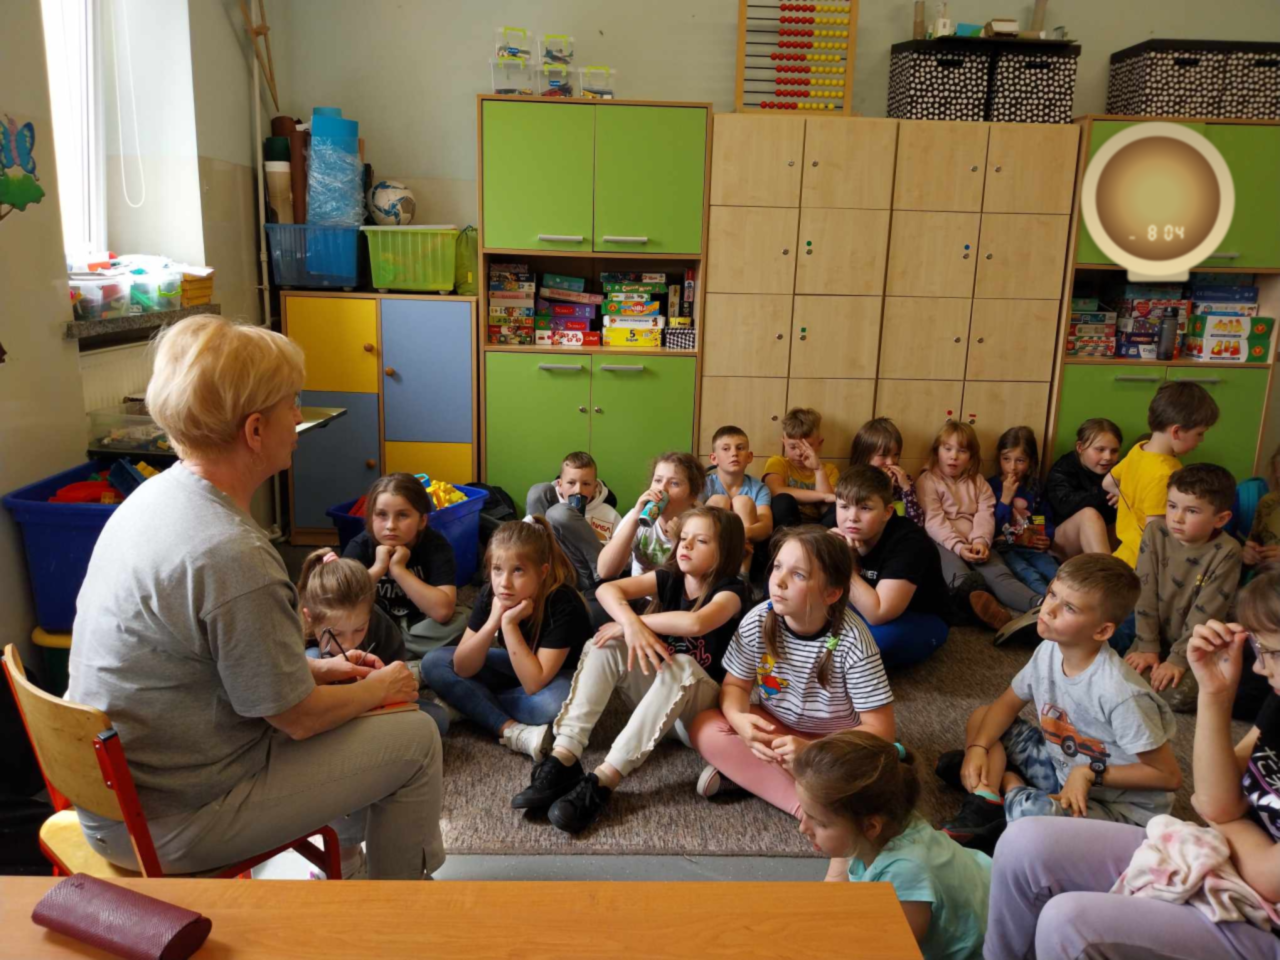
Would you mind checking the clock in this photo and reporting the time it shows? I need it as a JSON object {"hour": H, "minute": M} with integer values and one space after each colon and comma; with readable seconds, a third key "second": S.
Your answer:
{"hour": 8, "minute": 4}
